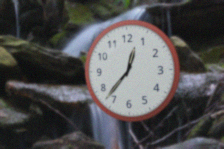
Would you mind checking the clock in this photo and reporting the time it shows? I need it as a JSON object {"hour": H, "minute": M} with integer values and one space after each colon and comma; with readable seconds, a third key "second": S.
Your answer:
{"hour": 12, "minute": 37}
